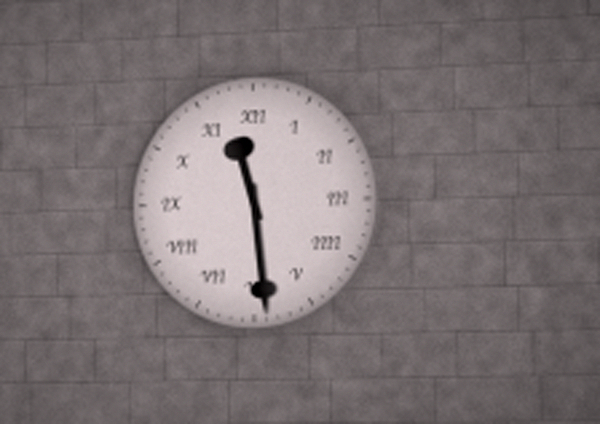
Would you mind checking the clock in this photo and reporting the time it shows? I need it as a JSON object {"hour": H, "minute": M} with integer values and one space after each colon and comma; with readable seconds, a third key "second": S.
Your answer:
{"hour": 11, "minute": 29}
